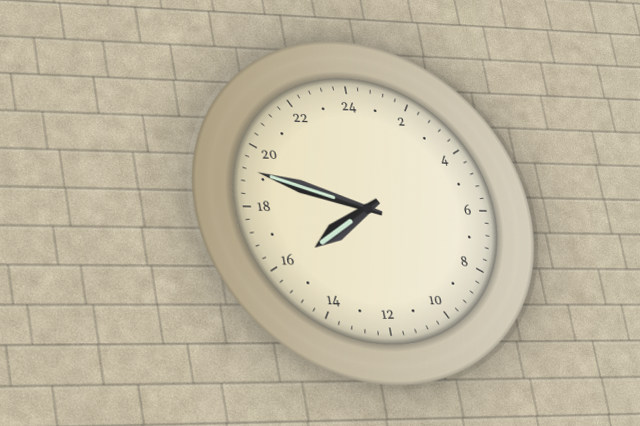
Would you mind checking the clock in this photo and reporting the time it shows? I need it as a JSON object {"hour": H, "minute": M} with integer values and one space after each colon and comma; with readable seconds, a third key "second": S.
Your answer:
{"hour": 15, "minute": 48}
